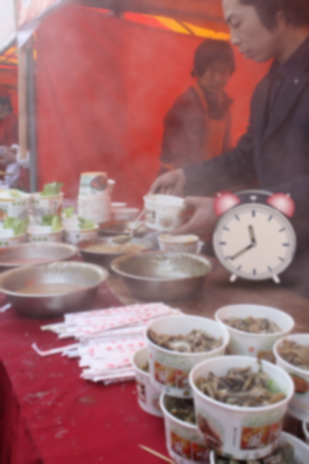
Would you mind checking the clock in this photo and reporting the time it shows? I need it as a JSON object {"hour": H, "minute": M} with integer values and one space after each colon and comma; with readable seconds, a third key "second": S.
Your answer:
{"hour": 11, "minute": 39}
